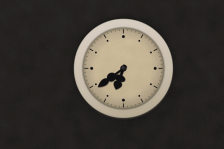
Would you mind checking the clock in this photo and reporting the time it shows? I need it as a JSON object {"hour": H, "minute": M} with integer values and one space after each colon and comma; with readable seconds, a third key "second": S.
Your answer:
{"hour": 6, "minute": 39}
